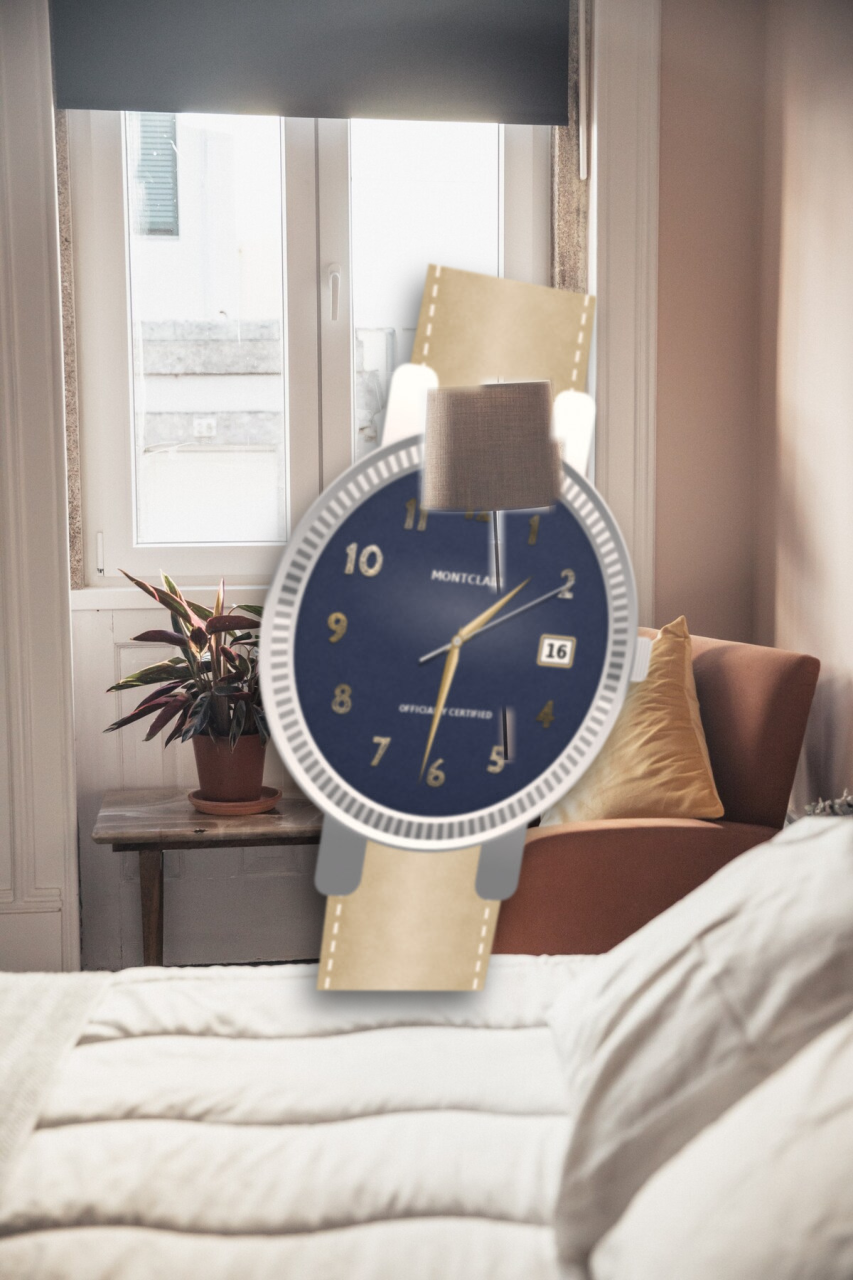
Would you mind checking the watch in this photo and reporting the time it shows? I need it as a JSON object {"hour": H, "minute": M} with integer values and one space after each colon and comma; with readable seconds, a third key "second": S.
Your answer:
{"hour": 1, "minute": 31, "second": 10}
